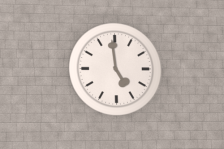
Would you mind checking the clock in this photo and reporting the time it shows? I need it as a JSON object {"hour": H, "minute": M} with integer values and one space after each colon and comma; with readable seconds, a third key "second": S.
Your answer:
{"hour": 4, "minute": 59}
